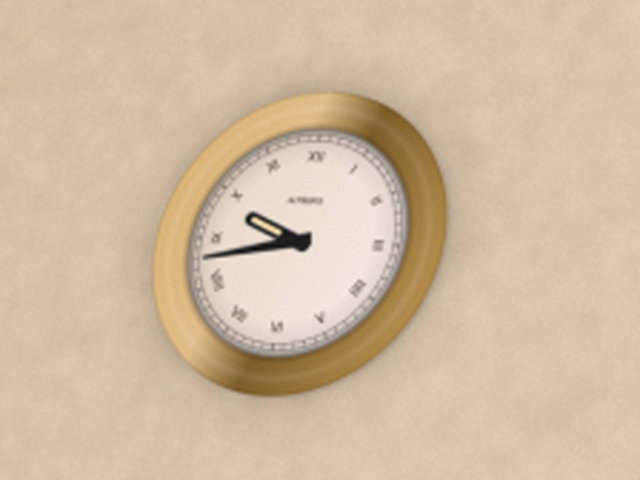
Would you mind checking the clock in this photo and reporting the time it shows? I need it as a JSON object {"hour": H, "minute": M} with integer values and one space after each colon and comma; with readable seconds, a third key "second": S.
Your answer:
{"hour": 9, "minute": 43}
